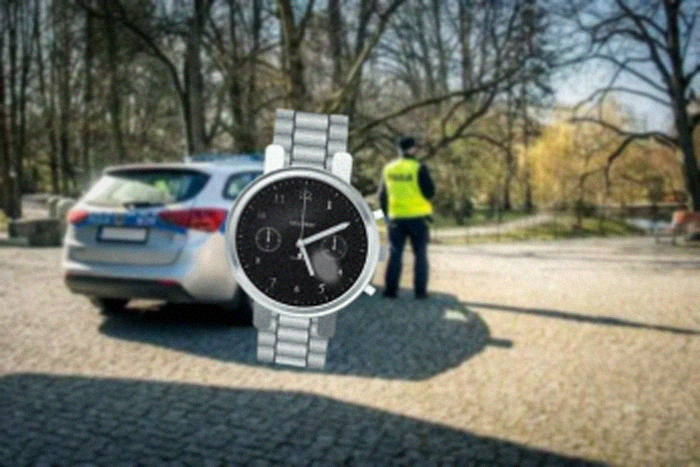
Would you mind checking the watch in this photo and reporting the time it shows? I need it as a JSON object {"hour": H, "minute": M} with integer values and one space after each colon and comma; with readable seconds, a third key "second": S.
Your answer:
{"hour": 5, "minute": 10}
